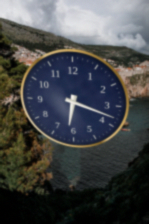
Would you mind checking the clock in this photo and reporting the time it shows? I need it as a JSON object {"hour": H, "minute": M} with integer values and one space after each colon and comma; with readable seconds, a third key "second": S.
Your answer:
{"hour": 6, "minute": 18}
